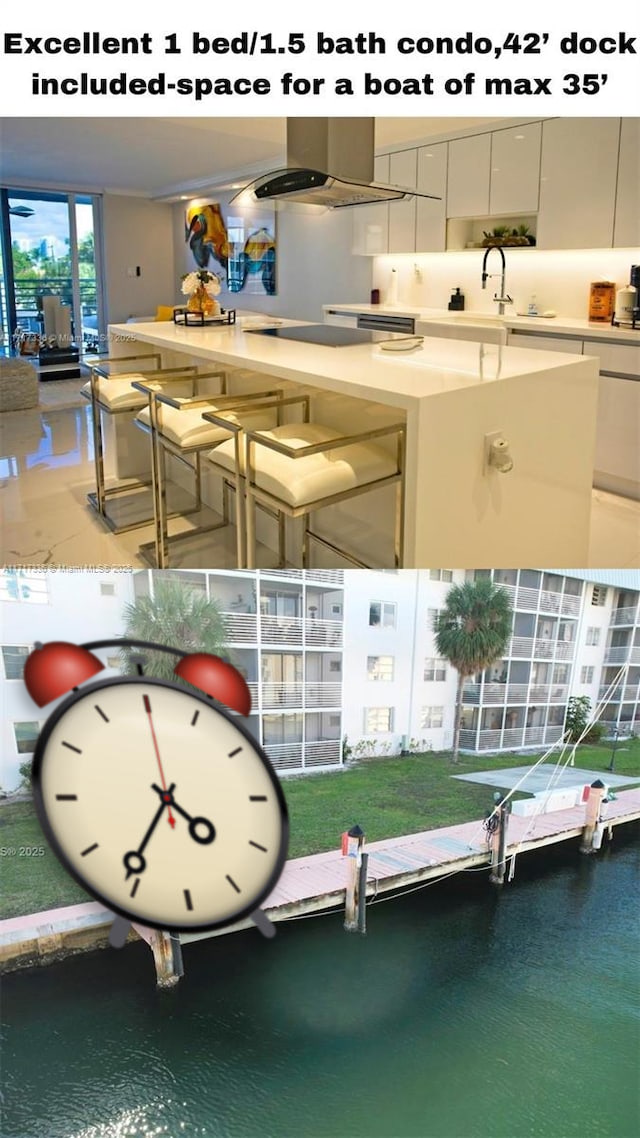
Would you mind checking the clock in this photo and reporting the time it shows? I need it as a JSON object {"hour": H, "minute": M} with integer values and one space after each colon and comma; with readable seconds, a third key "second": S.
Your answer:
{"hour": 4, "minute": 36, "second": 0}
